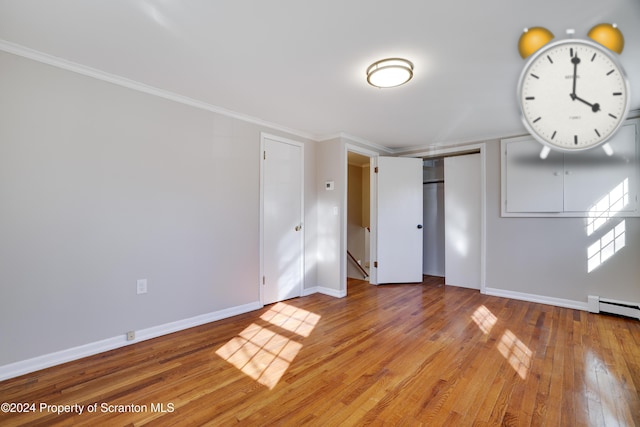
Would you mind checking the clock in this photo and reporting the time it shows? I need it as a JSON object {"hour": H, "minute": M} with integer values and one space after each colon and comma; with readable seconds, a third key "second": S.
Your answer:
{"hour": 4, "minute": 1}
